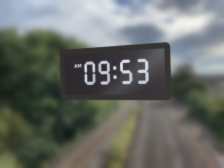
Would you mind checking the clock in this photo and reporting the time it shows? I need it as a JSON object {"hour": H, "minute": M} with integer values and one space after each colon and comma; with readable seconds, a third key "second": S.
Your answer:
{"hour": 9, "minute": 53}
